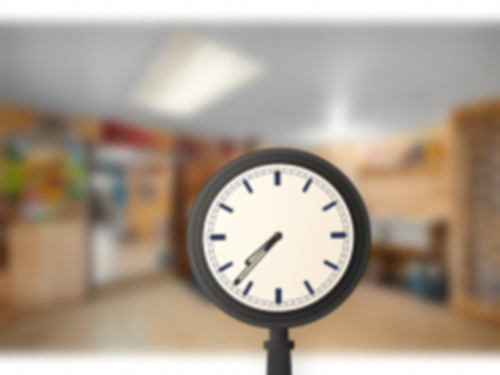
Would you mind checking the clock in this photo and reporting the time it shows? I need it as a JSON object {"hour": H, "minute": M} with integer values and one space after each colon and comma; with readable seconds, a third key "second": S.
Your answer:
{"hour": 7, "minute": 37}
